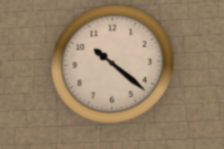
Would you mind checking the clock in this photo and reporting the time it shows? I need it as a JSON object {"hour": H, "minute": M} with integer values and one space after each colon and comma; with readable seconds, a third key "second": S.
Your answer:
{"hour": 10, "minute": 22}
